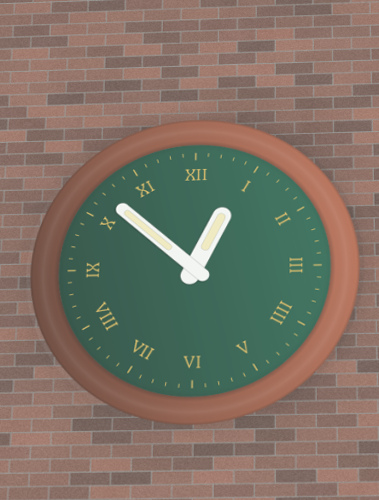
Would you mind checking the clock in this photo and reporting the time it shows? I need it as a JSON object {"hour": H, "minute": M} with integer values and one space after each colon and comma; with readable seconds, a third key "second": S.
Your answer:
{"hour": 12, "minute": 52}
